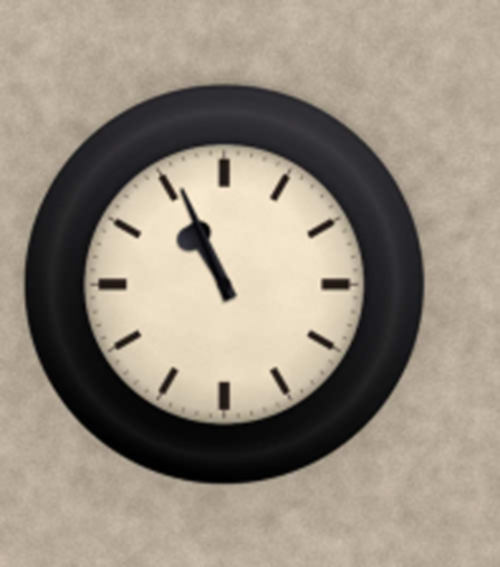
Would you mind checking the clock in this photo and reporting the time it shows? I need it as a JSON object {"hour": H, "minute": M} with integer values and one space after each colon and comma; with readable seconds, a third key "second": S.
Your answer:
{"hour": 10, "minute": 56}
